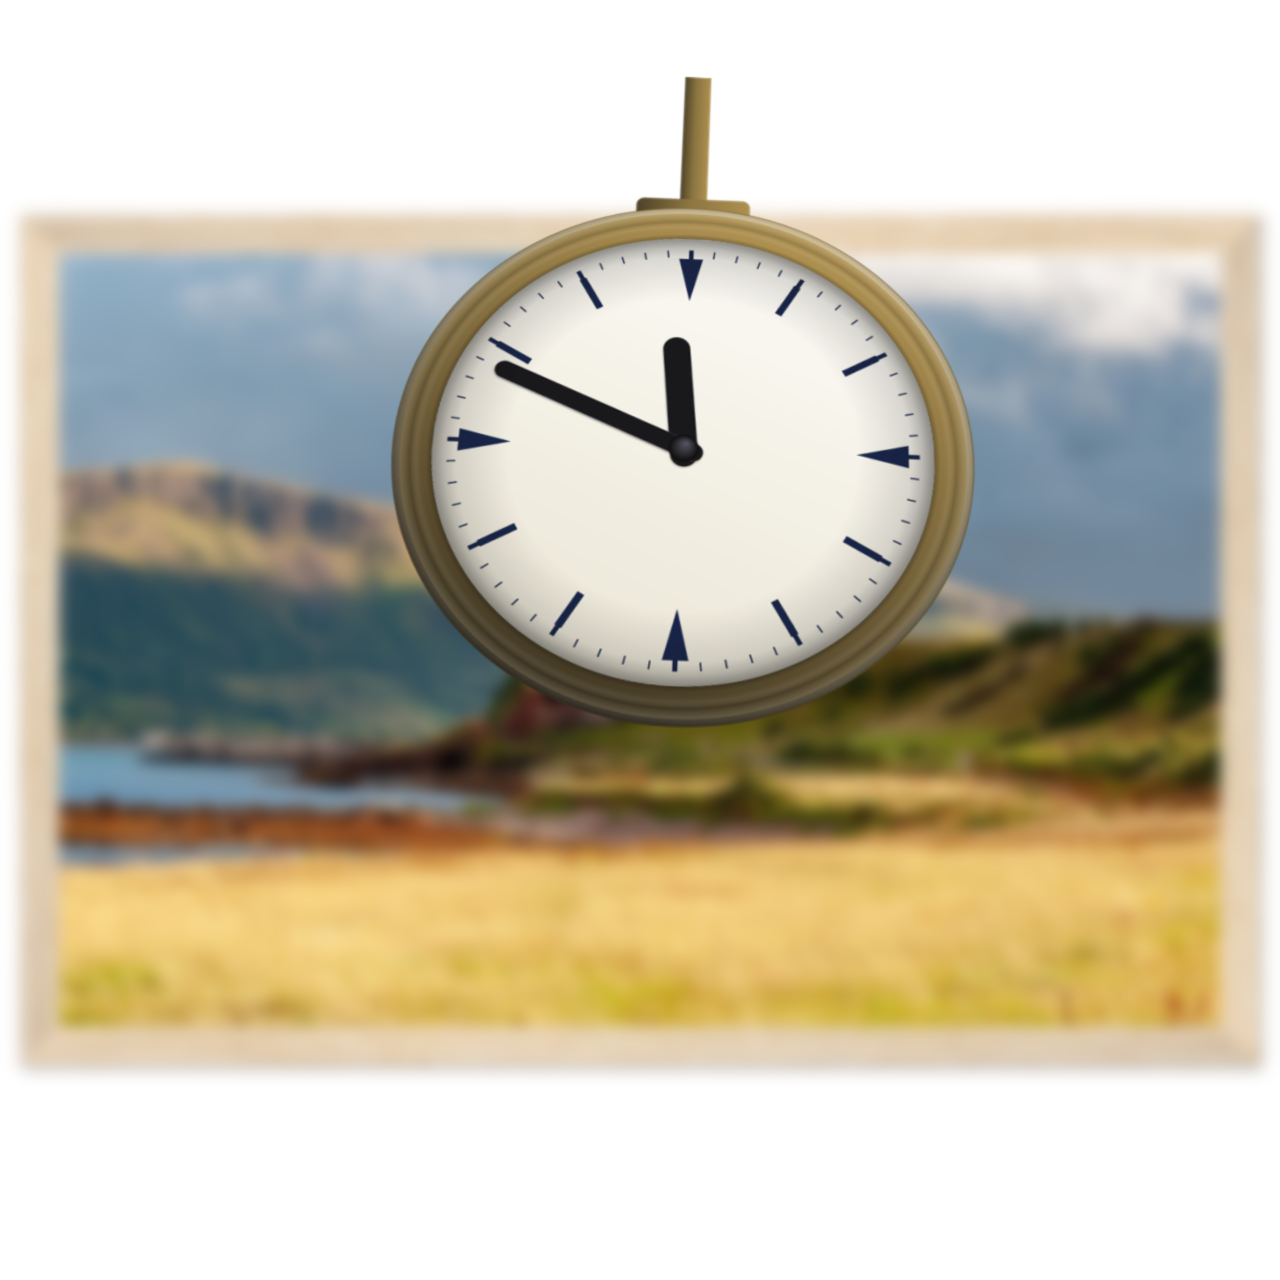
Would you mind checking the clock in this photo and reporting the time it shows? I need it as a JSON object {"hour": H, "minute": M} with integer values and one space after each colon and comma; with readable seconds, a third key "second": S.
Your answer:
{"hour": 11, "minute": 49}
